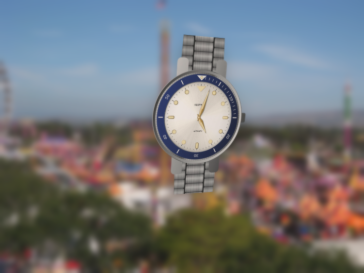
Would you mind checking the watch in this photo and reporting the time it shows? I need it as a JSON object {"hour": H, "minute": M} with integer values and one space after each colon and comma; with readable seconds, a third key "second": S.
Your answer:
{"hour": 5, "minute": 3}
